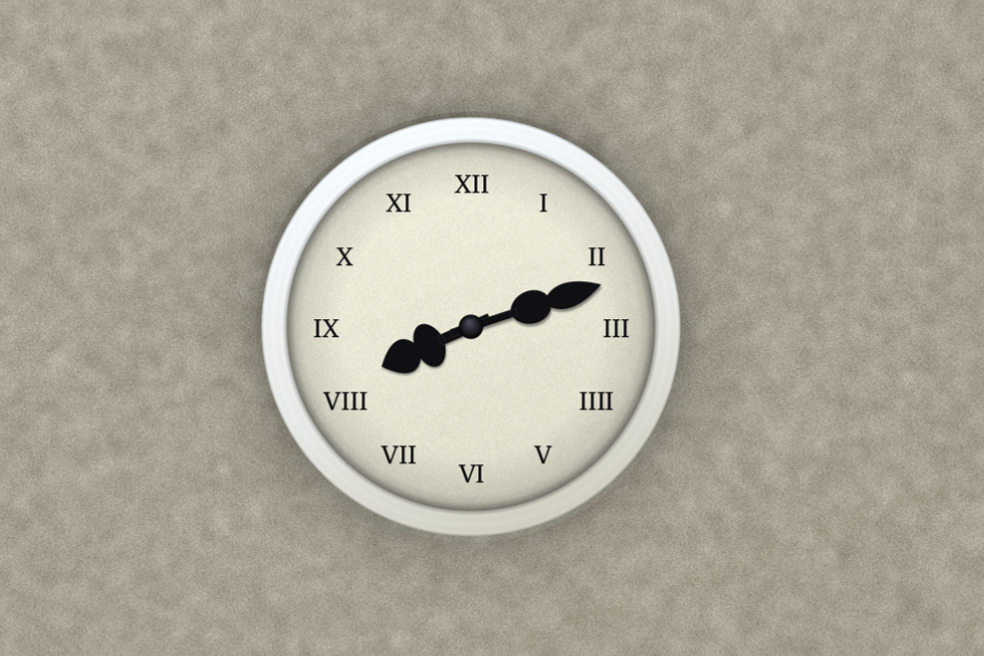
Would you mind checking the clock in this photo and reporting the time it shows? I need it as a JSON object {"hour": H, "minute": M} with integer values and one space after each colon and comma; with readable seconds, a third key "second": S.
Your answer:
{"hour": 8, "minute": 12}
